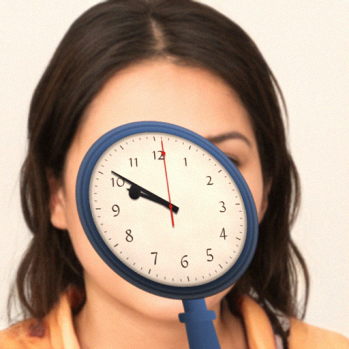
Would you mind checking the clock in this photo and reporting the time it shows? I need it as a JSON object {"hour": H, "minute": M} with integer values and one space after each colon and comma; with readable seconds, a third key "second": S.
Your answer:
{"hour": 9, "minute": 51, "second": 1}
